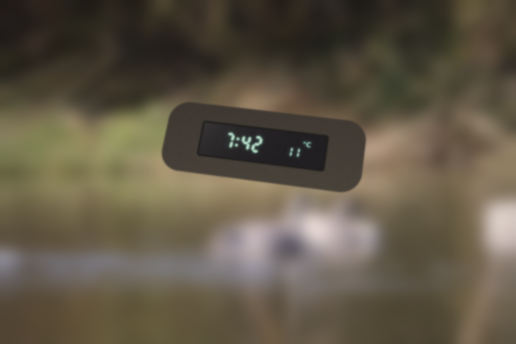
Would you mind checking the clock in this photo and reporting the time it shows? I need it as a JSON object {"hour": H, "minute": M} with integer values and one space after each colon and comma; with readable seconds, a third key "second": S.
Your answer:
{"hour": 7, "minute": 42}
